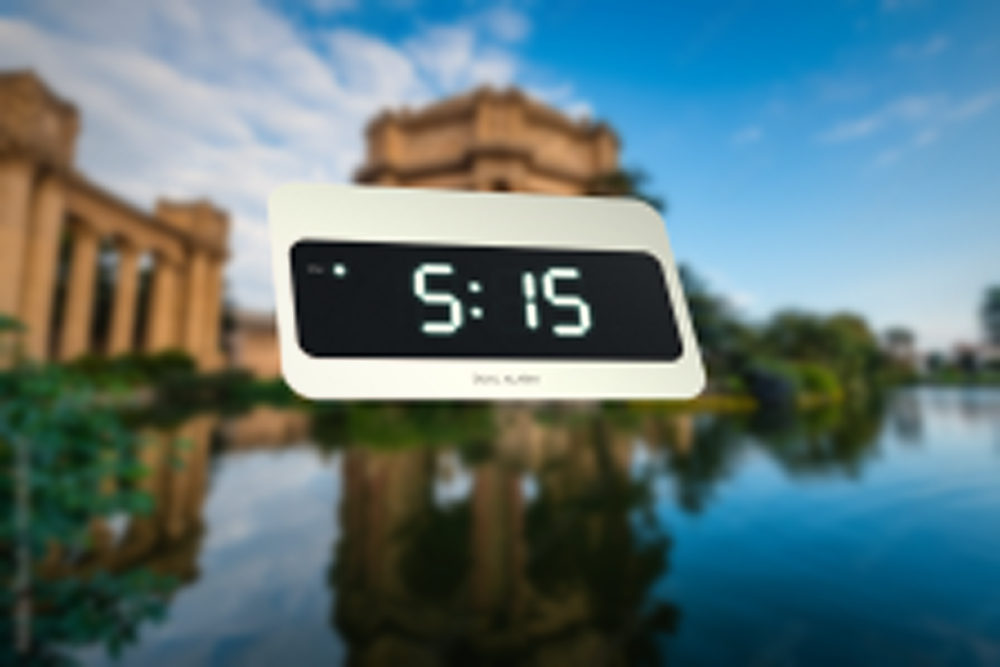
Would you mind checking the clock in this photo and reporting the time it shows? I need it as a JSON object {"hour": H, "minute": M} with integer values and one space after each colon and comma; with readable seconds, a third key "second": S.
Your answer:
{"hour": 5, "minute": 15}
